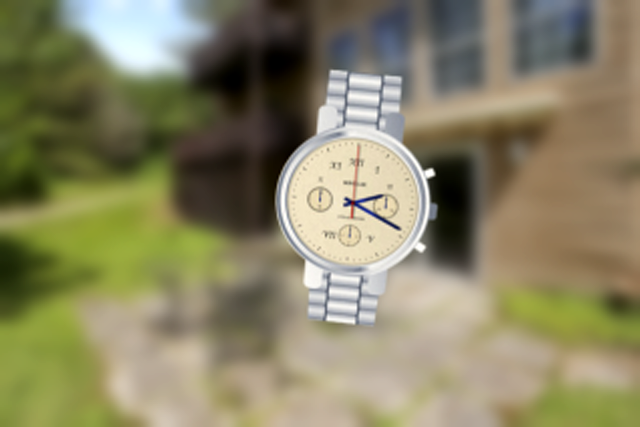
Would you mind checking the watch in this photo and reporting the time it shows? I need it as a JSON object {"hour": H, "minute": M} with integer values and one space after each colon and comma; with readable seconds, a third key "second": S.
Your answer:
{"hour": 2, "minute": 19}
